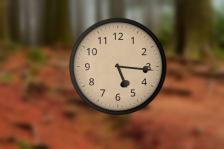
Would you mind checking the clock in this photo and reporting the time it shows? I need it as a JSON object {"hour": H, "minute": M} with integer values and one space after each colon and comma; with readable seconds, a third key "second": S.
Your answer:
{"hour": 5, "minute": 16}
